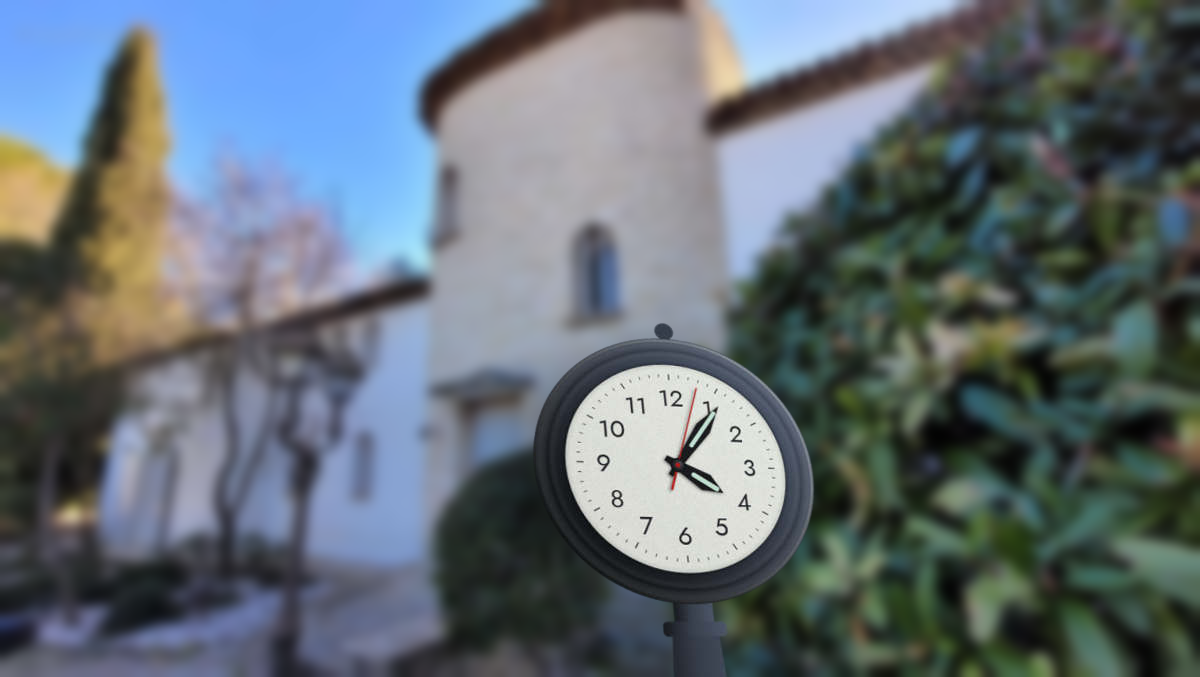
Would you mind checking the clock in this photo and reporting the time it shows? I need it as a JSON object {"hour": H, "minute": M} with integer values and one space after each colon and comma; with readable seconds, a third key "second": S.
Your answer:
{"hour": 4, "minute": 6, "second": 3}
